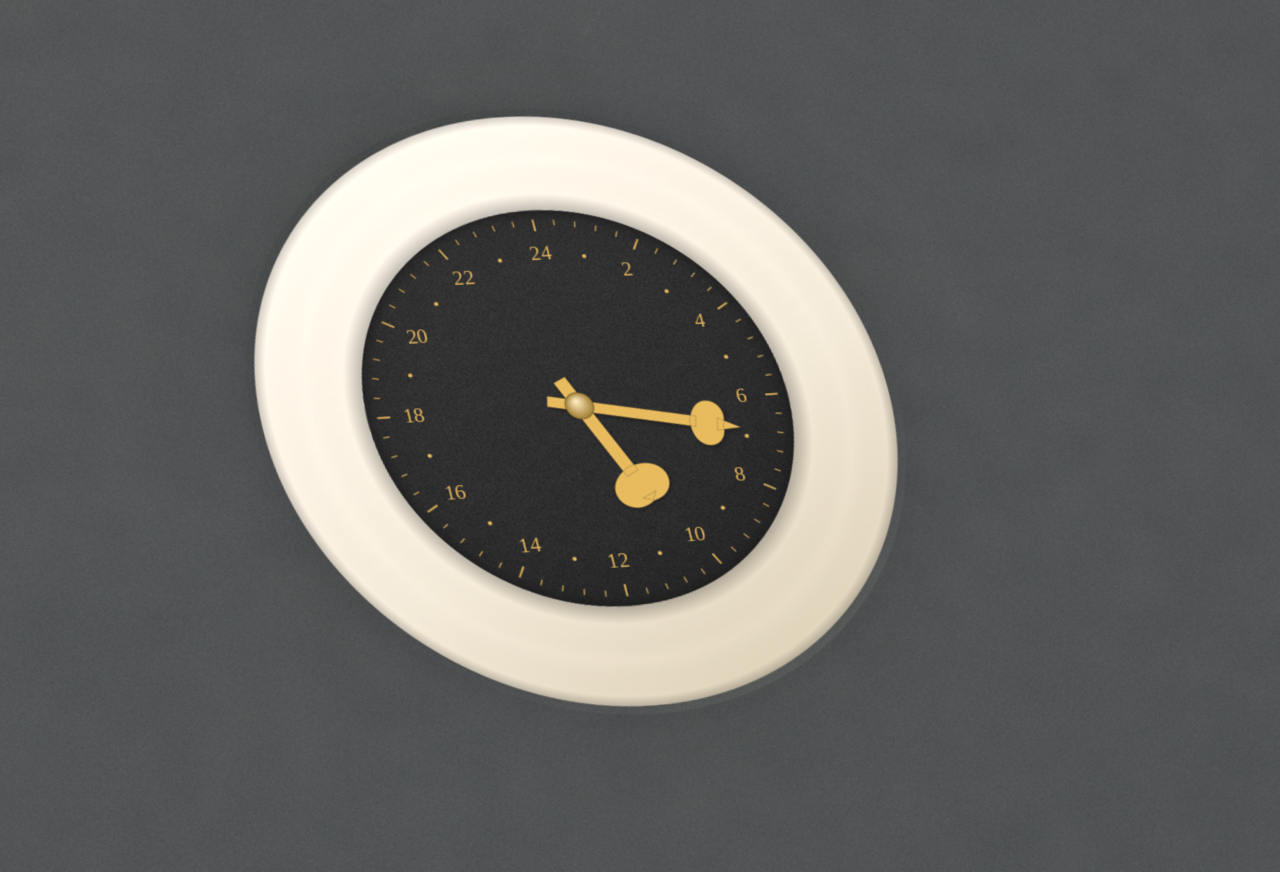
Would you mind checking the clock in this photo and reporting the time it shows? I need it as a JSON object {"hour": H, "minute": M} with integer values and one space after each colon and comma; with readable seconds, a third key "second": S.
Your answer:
{"hour": 10, "minute": 17}
